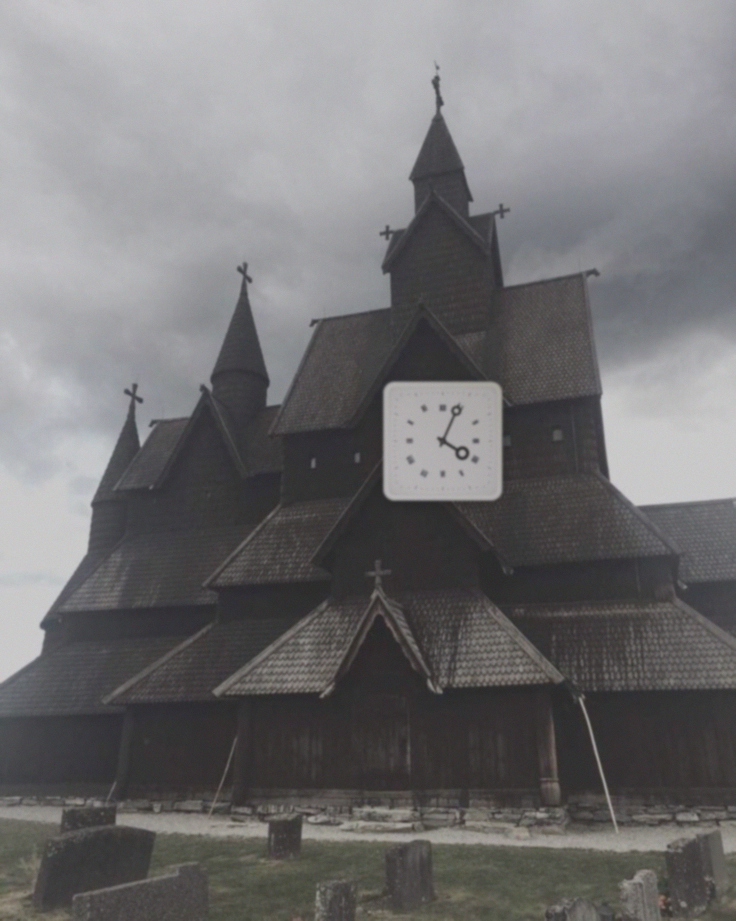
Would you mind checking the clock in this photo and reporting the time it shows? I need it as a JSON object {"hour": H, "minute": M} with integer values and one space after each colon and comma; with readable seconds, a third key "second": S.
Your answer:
{"hour": 4, "minute": 4}
